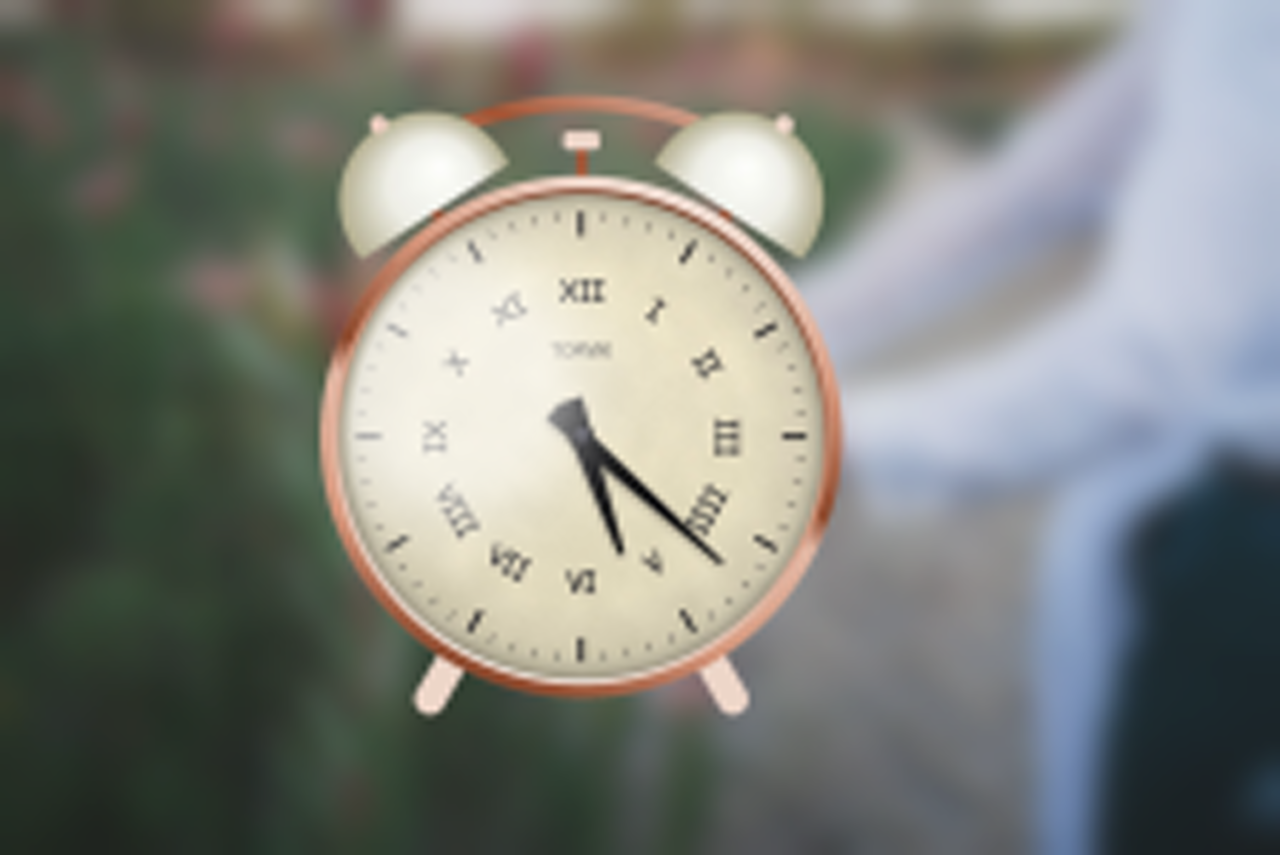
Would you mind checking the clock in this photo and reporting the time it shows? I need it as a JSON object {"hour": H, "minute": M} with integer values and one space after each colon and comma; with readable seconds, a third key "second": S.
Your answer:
{"hour": 5, "minute": 22}
